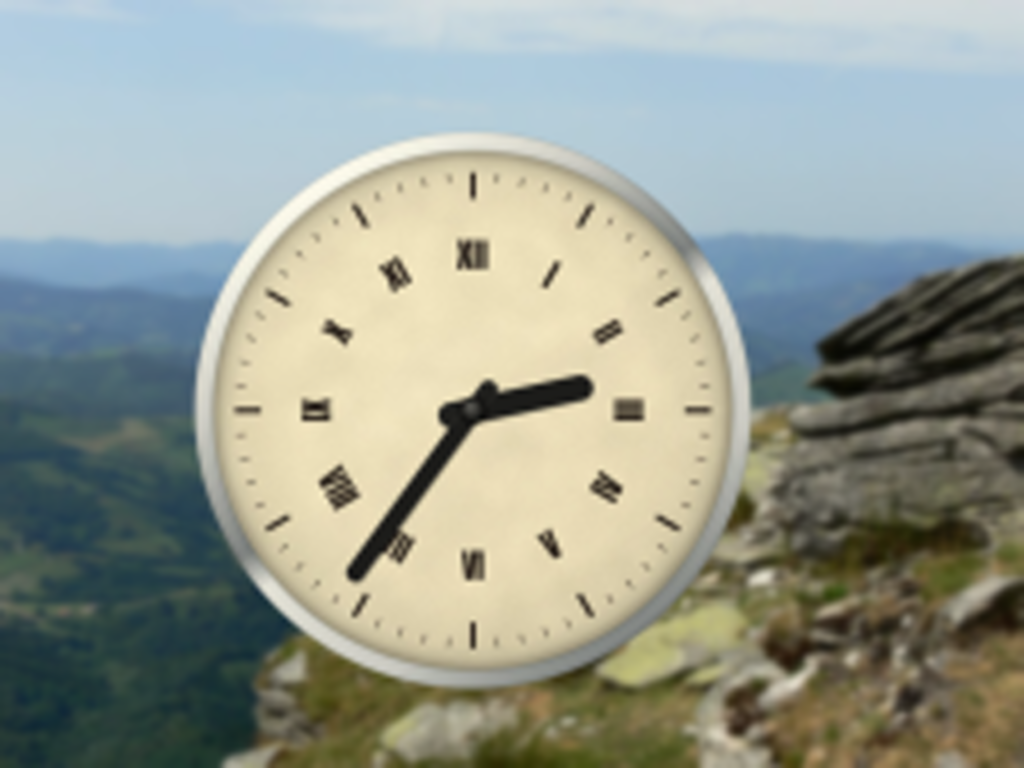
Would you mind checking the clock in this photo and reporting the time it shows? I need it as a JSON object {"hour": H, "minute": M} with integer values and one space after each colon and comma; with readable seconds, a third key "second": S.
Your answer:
{"hour": 2, "minute": 36}
